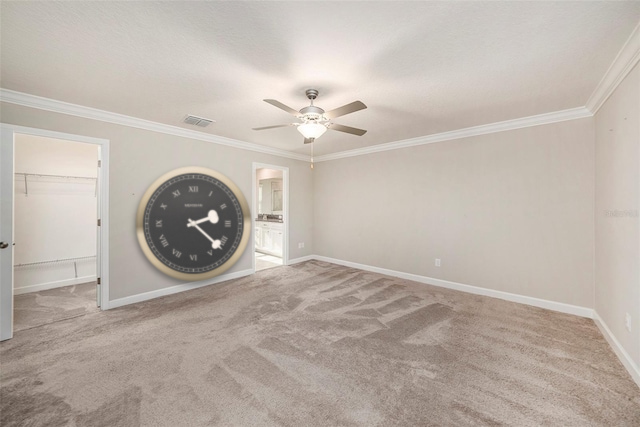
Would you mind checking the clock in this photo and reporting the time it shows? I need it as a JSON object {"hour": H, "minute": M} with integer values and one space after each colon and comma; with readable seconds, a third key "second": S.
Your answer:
{"hour": 2, "minute": 22}
